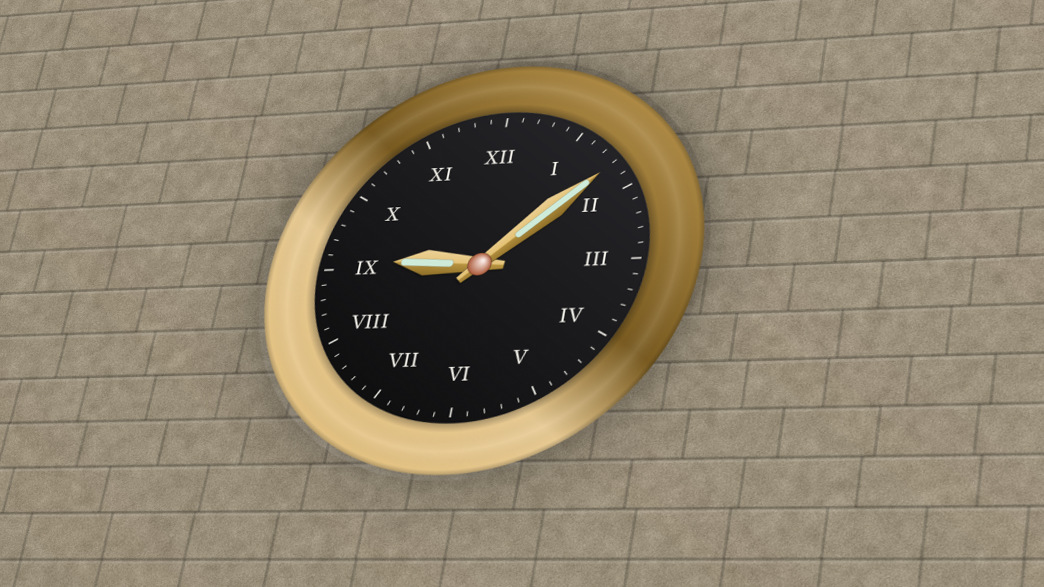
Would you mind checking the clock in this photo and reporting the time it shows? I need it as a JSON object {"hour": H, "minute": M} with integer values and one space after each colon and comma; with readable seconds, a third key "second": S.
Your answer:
{"hour": 9, "minute": 8}
